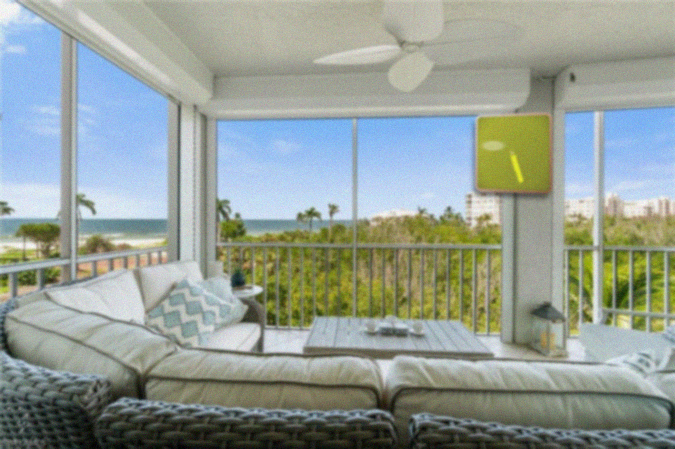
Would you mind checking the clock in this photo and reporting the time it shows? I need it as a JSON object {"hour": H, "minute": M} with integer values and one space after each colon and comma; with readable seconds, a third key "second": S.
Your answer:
{"hour": 5, "minute": 27}
